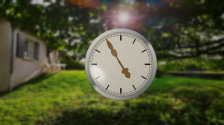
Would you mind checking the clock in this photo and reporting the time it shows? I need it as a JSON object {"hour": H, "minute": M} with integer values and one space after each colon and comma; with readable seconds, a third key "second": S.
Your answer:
{"hour": 4, "minute": 55}
